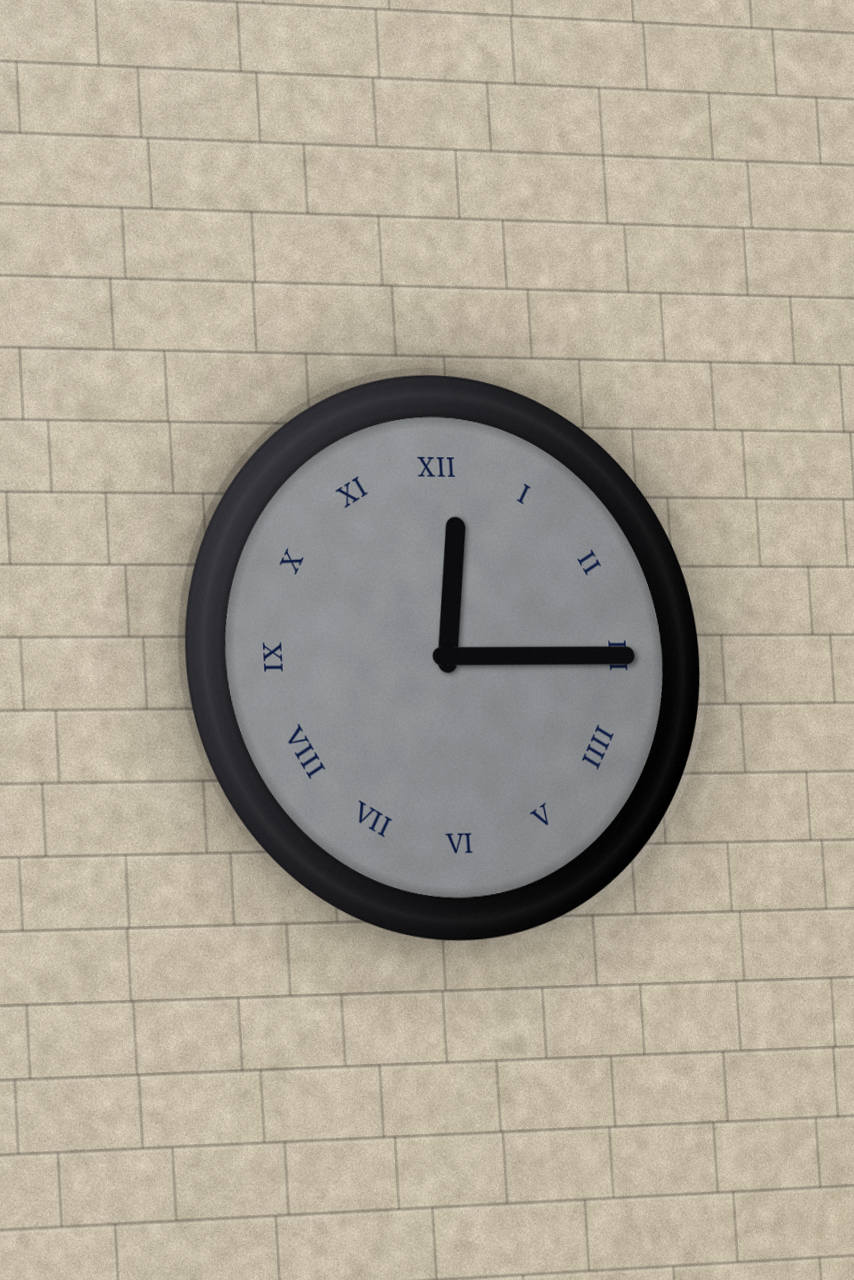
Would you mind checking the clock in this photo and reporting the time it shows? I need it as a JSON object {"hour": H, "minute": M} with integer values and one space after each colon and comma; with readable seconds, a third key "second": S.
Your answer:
{"hour": 12, "minute": 15}
